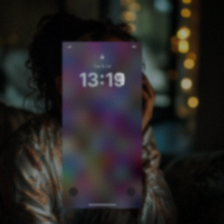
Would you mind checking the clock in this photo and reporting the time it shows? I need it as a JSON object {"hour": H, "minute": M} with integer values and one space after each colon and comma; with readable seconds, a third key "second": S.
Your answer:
{"hour": 13, "minute": 19}
